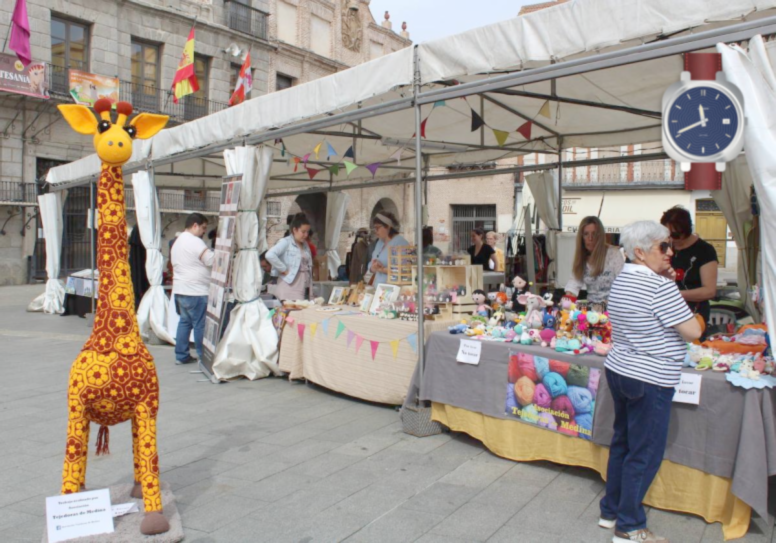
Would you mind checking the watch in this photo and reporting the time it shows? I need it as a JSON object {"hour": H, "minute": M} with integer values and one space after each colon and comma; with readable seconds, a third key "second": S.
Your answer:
{"hour": 11, "minute": 41}
